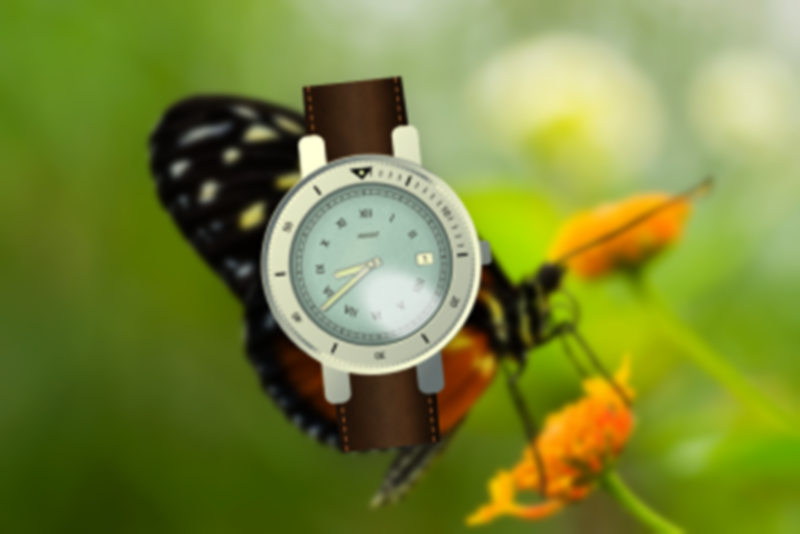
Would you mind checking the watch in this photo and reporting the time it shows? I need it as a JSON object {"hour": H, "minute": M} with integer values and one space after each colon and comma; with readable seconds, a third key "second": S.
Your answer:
{"hour": 8, "minute": 39}
